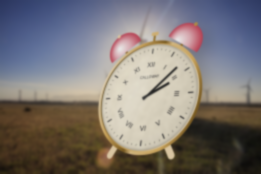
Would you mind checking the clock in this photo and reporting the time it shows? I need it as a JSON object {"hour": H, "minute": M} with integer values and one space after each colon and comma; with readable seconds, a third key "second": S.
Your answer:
{"hour": 2, "minute": 8}
